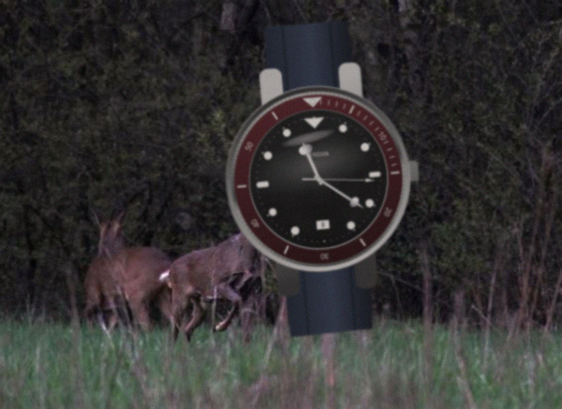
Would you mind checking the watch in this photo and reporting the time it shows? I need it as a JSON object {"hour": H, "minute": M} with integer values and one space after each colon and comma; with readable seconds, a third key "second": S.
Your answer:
{"hour": 11, "minute": 21, "second": 16}
